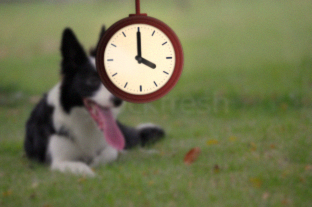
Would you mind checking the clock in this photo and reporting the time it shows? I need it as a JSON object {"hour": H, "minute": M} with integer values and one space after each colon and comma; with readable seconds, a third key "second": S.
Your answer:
{"hour": 4, "minute": 0}
